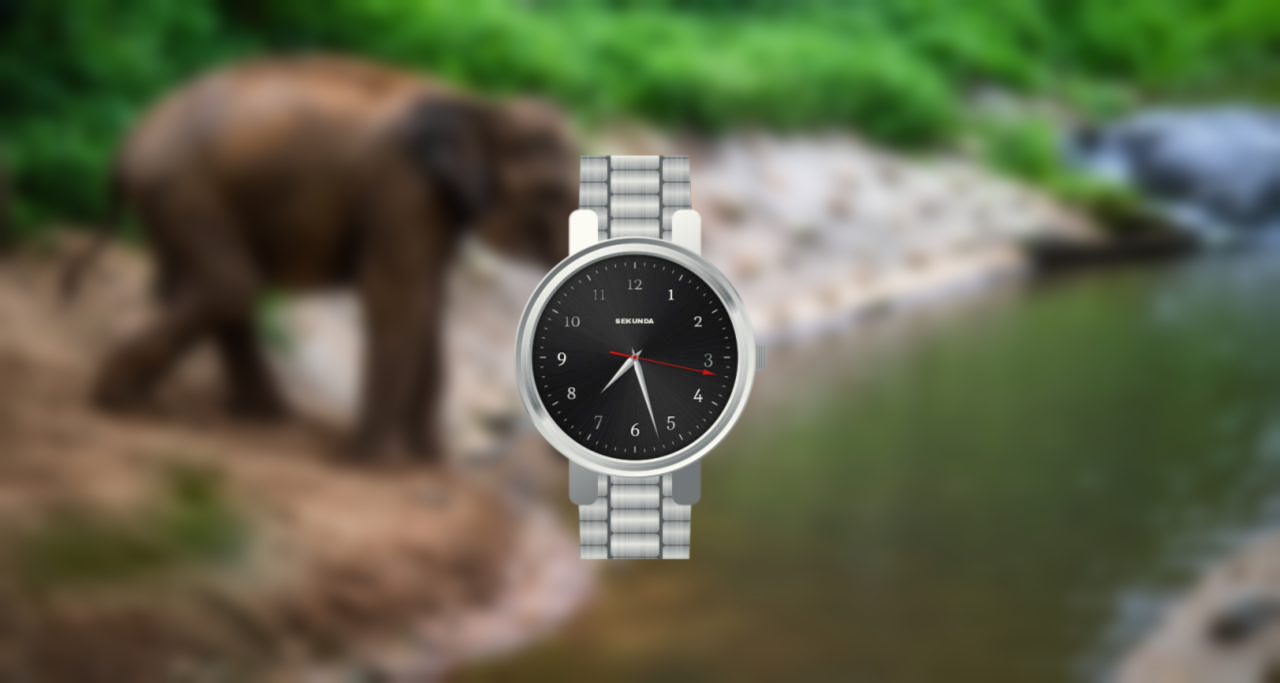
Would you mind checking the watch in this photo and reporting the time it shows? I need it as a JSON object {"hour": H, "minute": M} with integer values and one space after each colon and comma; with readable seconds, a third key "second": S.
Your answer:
{"hour": 7, "minute": 27, "second": 17}
